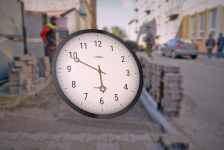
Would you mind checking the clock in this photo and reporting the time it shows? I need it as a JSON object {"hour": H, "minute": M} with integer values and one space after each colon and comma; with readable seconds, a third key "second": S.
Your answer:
{"hour": 5, "minute": 49}
